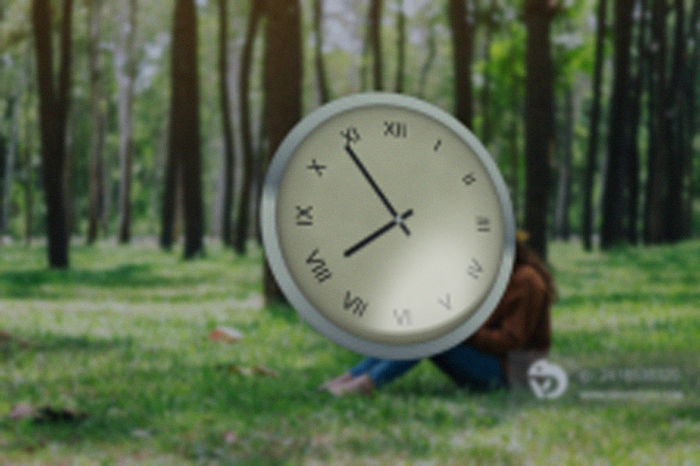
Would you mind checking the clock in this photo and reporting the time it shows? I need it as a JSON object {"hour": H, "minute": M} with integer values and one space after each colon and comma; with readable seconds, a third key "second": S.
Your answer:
{"hour": 7, "minute": 54}
